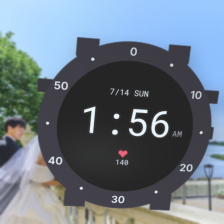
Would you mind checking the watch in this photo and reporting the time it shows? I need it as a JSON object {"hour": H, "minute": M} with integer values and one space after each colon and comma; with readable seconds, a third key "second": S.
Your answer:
{"hour": 1, "minute": 56}
